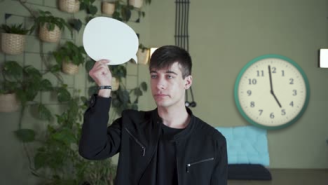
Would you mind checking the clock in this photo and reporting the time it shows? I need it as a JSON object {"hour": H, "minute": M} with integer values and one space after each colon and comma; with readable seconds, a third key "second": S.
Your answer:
{"hour": 4, "minute": 59}
